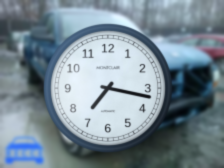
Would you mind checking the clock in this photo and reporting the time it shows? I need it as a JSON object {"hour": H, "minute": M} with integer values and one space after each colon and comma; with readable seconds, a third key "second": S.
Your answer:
{"hour": 7, "minute": 17}
